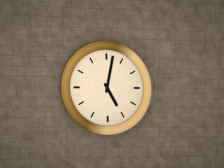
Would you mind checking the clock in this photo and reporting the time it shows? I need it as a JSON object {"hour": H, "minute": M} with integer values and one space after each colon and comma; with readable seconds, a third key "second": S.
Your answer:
{"hour": 5, "minute": 2}
